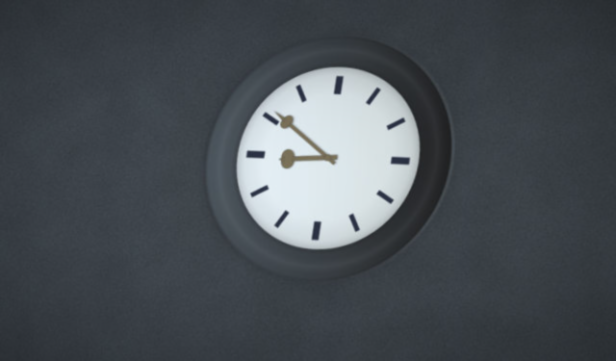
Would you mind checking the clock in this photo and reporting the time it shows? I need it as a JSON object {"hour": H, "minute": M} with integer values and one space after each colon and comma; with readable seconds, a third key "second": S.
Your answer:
{"hour": 8, "minute": 51}
